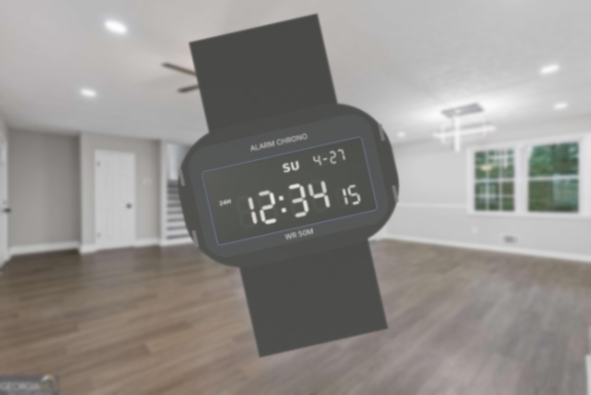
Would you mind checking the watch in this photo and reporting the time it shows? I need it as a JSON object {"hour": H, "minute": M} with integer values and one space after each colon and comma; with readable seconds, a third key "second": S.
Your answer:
{"hour": 12, "minute": 34, "second": 15}
